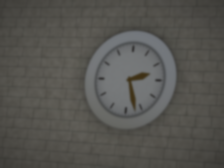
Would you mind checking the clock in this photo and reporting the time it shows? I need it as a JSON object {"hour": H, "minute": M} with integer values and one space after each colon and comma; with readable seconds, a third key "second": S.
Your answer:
{"hour": 2, "minute": 27}
